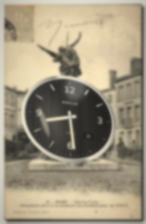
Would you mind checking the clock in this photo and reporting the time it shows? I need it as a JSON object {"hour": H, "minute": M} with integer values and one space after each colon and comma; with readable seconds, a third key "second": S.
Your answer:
{"hour": 8, "minute": 29}
